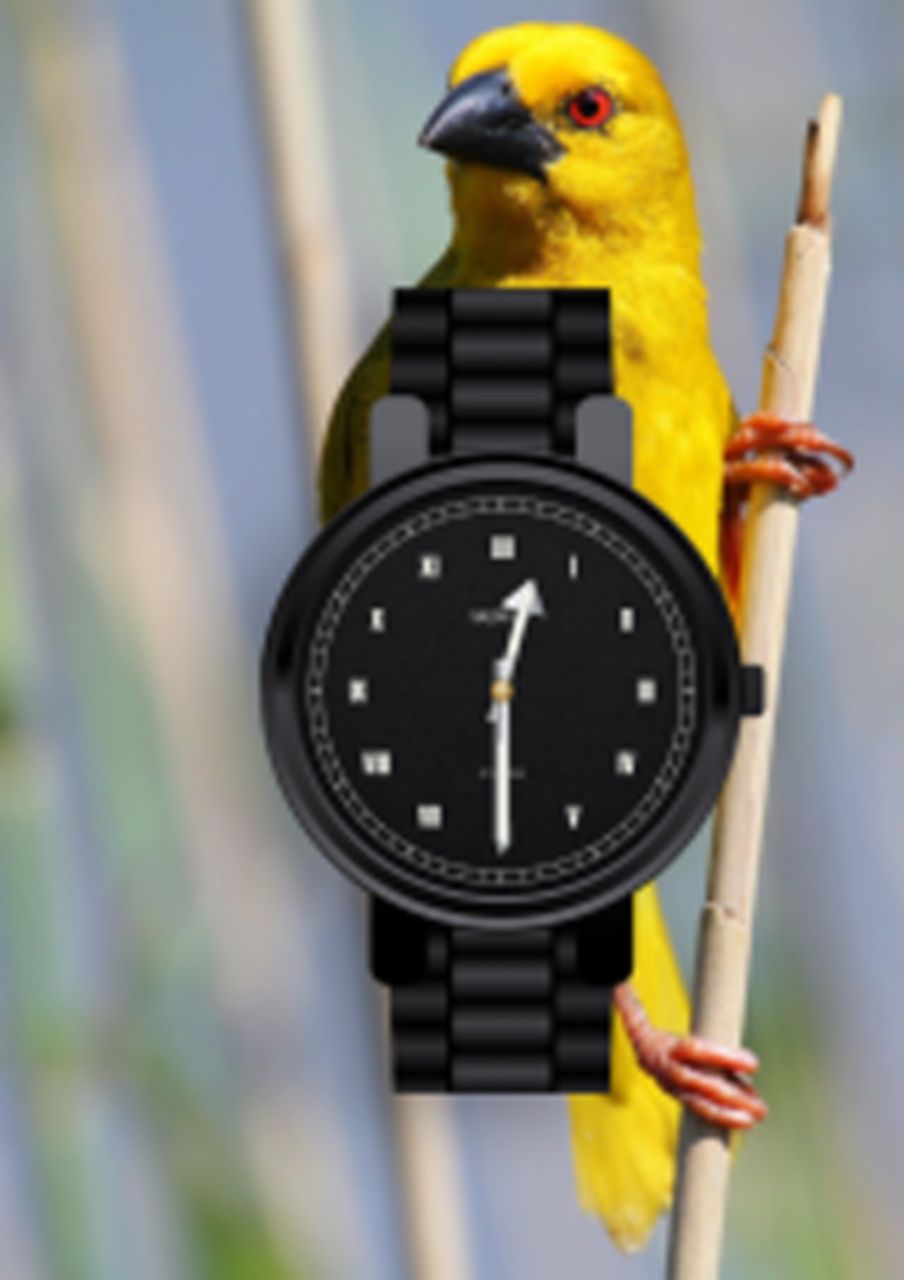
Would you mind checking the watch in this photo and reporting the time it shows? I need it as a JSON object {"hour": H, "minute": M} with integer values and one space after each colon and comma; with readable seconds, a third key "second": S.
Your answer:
{"hour": 12, "minute": 30}
